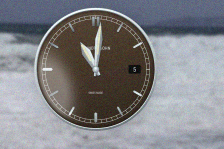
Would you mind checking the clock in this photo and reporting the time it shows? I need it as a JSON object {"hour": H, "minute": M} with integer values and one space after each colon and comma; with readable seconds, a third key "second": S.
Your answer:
{"hour": 11, "minute": 1}
